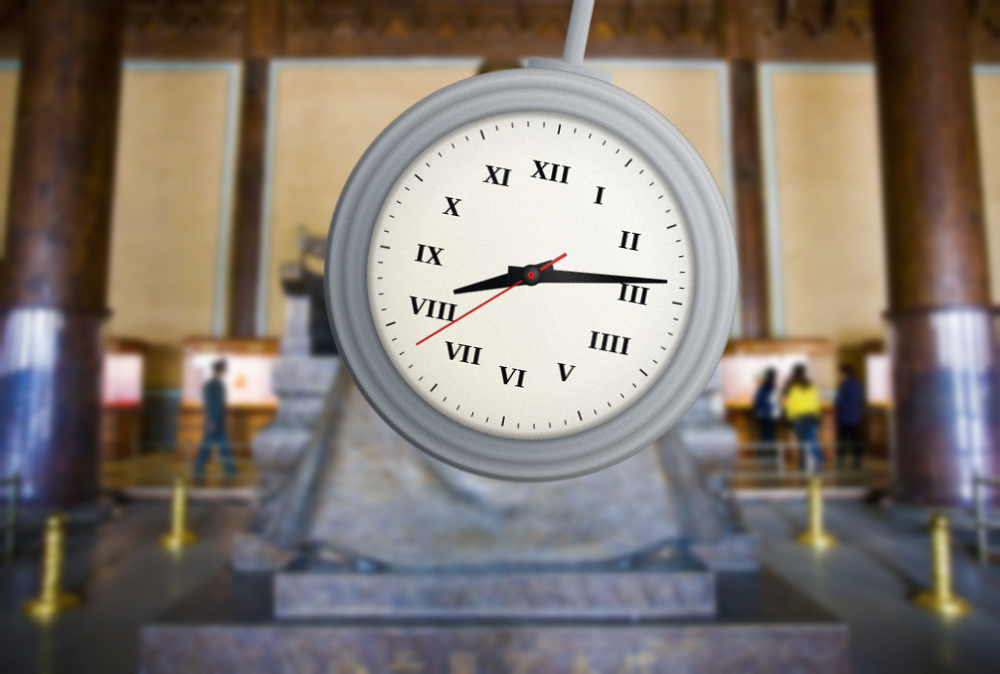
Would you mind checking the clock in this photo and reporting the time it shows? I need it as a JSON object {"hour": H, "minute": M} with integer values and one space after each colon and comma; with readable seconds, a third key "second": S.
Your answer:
{"hour": 8, "minute": 13, "second": 38}
